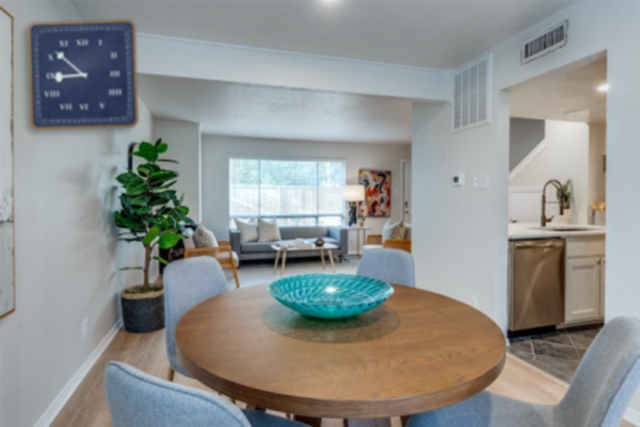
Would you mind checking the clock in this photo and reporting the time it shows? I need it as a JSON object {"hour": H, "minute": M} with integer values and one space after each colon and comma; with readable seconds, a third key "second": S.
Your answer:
{"hour": 8, "minute": 52}
